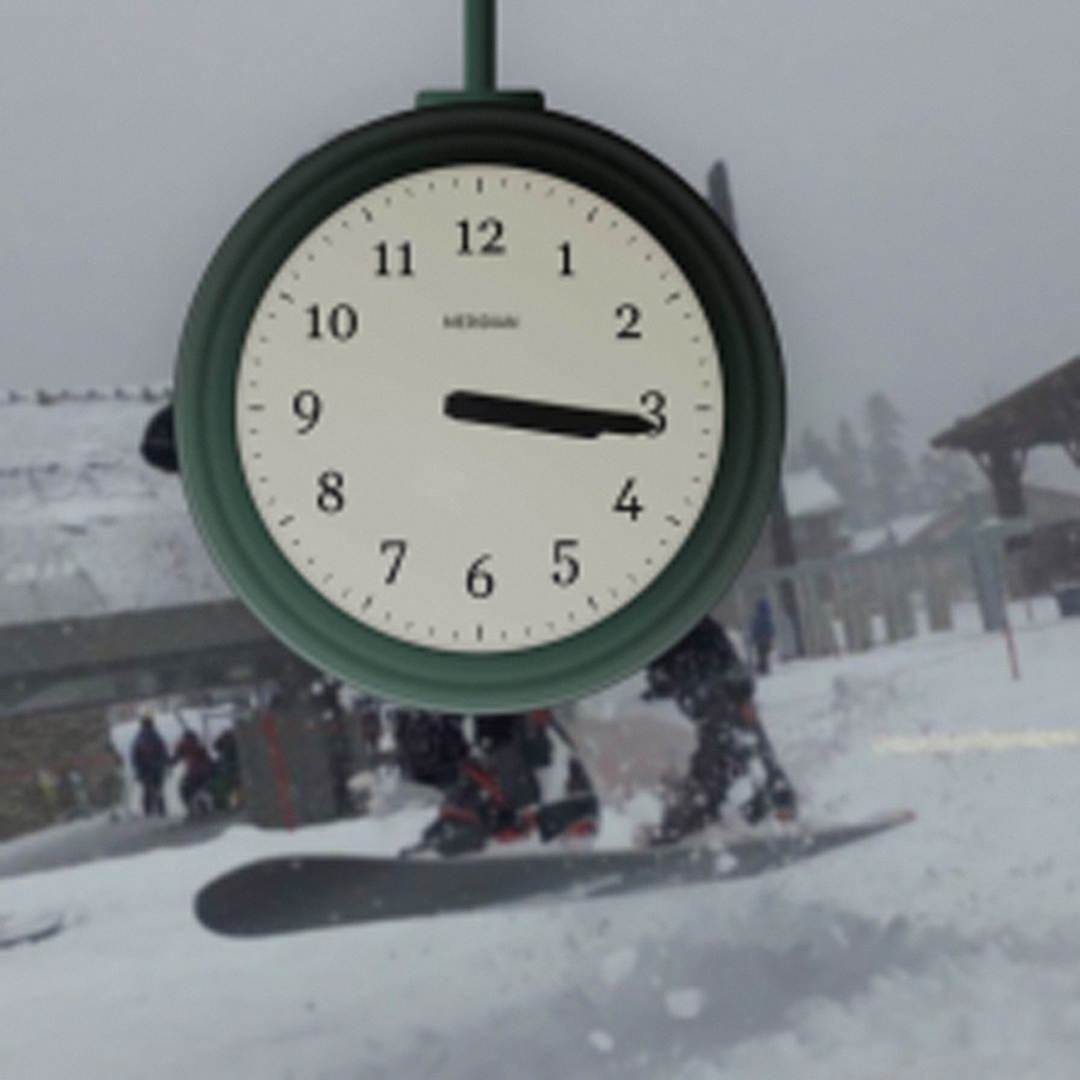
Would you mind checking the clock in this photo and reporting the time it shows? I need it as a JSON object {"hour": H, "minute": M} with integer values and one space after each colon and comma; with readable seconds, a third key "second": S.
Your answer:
{"hour": 3, "minute": 16}
